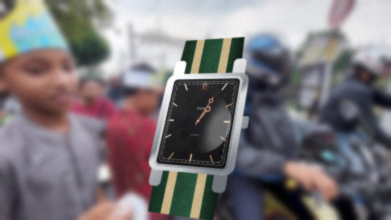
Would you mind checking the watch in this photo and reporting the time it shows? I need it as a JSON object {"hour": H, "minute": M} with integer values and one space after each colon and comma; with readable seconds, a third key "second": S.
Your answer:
{"hour": 1, "minute": 4}
